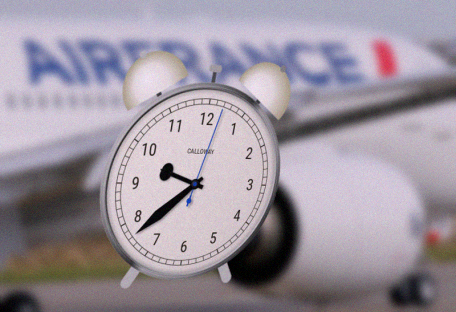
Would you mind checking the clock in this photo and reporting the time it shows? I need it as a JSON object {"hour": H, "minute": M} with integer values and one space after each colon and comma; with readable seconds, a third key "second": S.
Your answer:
{"hour": 9, "minute": 38, "second": 2}
